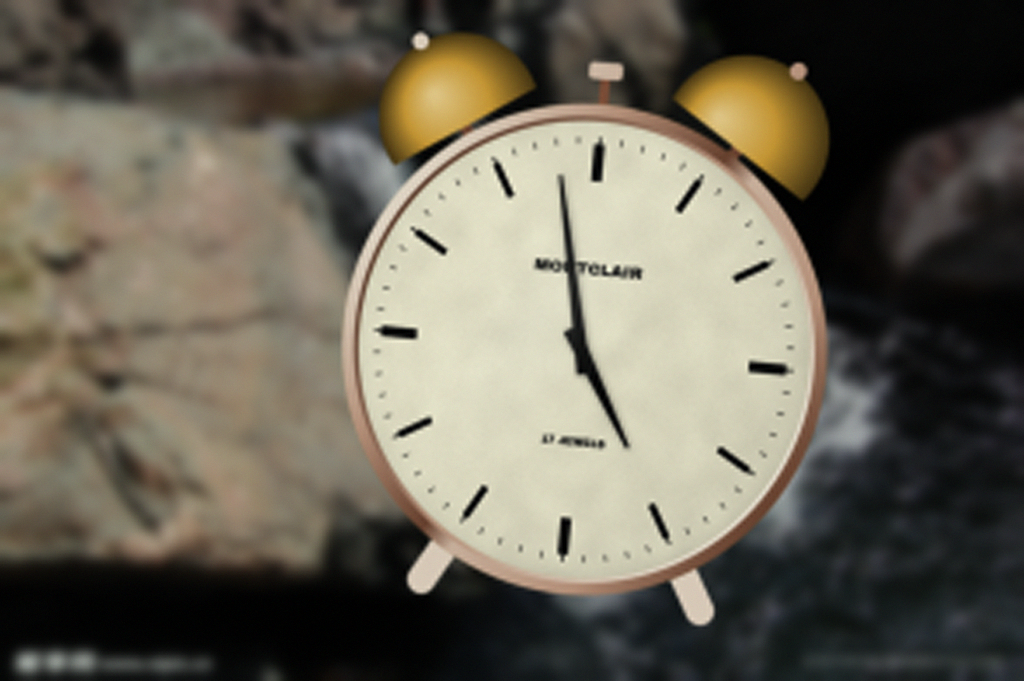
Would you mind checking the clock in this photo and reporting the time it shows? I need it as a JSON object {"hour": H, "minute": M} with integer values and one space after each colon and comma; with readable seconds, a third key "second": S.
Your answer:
{"hour": 4, "minute": 58}
